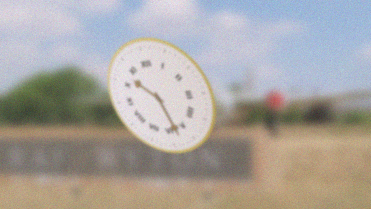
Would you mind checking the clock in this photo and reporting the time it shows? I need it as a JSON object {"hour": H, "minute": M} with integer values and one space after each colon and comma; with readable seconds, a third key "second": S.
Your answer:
{"hour": 10, "minute": 28}
